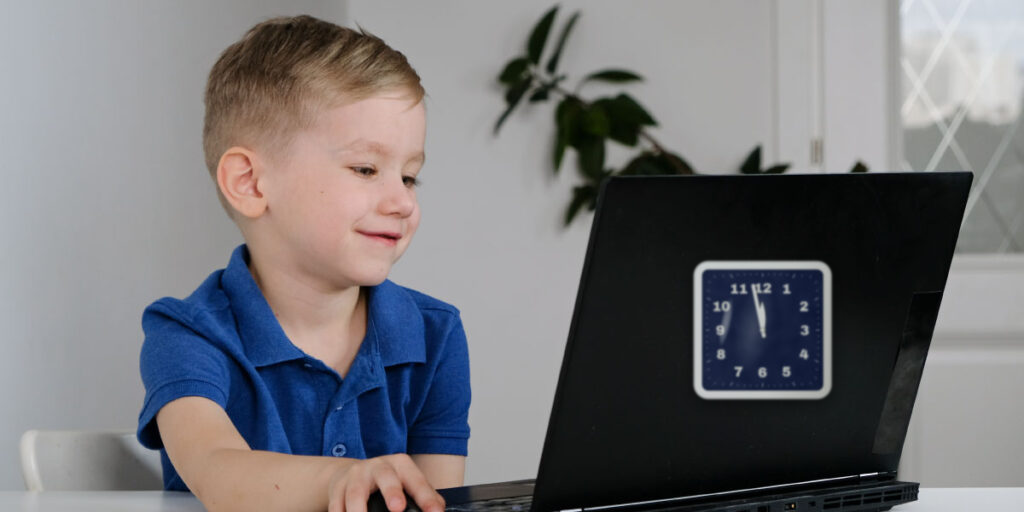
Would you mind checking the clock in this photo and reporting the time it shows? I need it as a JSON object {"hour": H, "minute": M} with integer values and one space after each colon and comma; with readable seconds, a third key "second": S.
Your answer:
{"hour": 11, "minute": 58}
